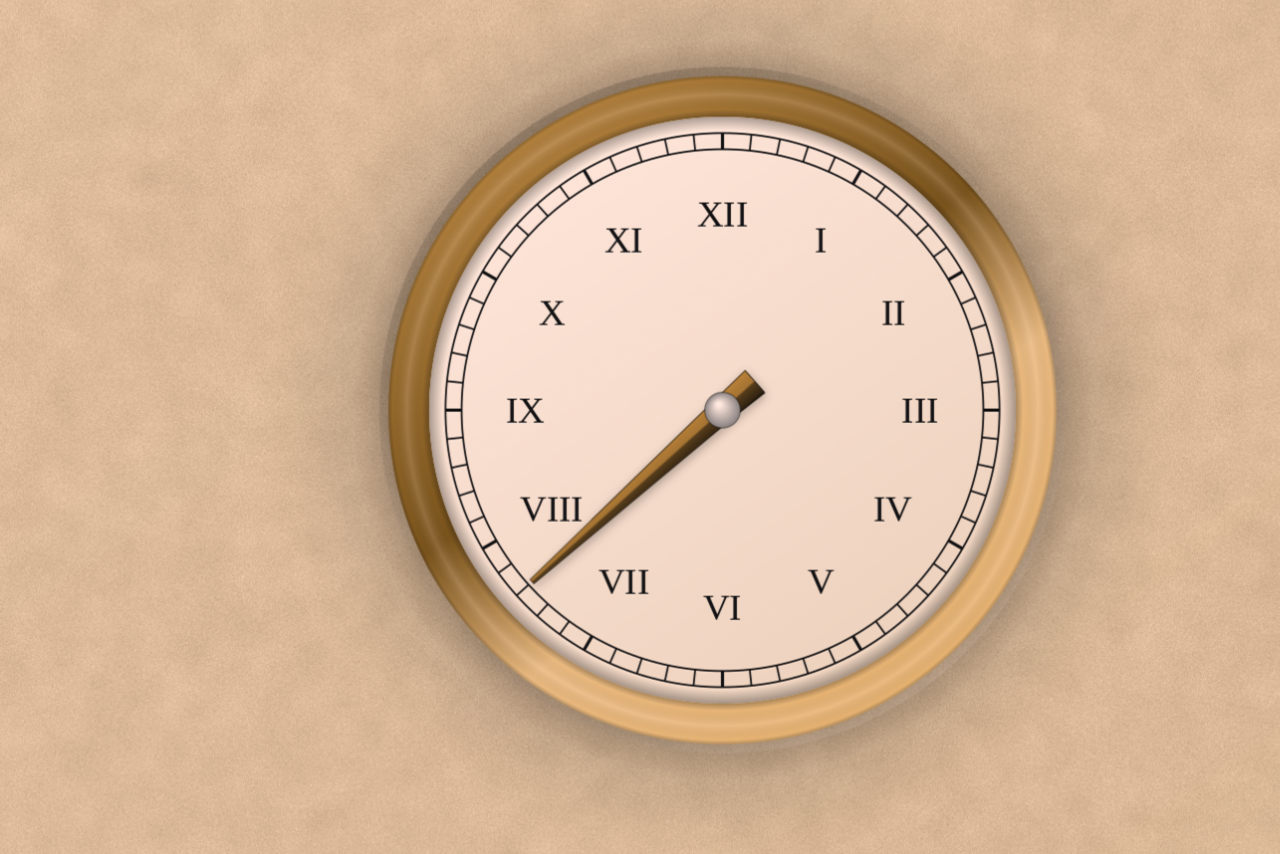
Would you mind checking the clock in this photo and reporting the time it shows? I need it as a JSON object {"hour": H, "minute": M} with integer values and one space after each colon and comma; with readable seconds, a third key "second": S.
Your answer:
{"hour": 7, "minute": 38}
